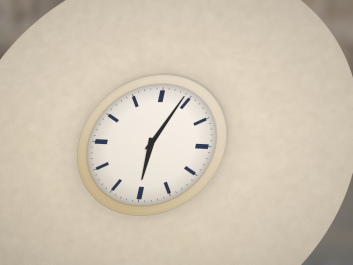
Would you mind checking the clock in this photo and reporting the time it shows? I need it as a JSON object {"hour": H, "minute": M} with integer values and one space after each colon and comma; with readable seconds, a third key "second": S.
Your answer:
{"hour": 6, "minute": 4}
